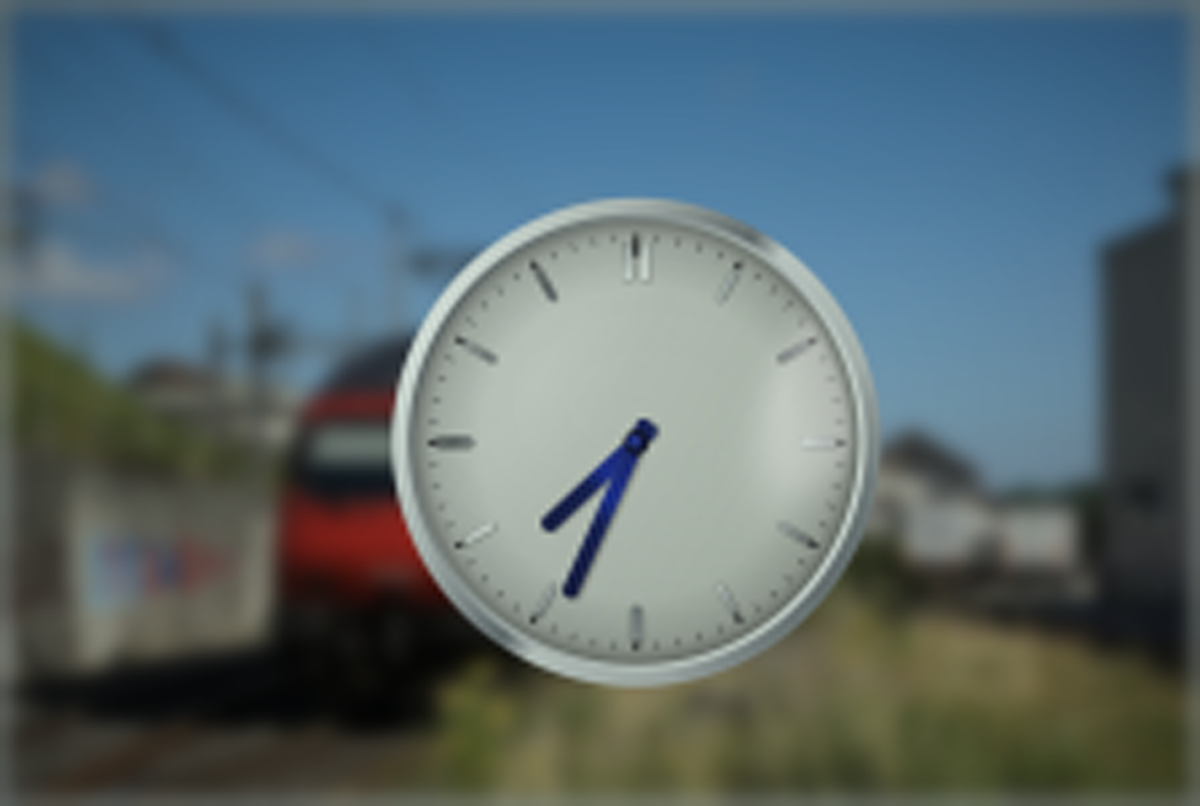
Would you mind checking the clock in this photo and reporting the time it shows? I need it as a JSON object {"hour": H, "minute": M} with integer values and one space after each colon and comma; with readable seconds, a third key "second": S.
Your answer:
{"hour": 7, "minute": 34}
